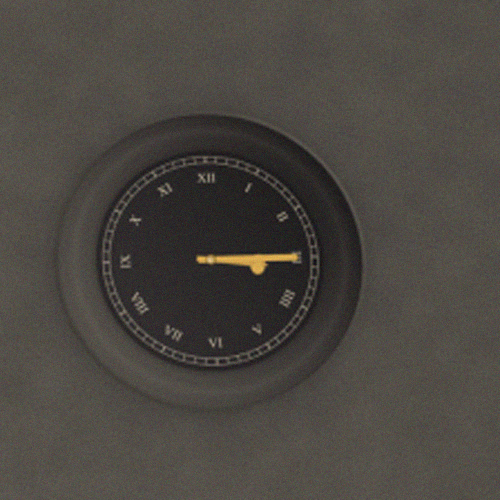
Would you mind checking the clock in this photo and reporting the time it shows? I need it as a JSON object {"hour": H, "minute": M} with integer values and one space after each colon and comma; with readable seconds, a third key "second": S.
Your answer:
{"hour": 3, "minute": 15}
